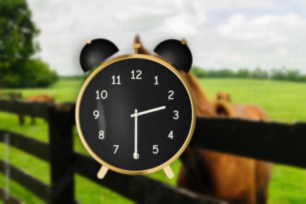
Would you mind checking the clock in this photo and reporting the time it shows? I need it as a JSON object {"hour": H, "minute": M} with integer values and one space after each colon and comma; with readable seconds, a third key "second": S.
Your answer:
{"hour": 2, "minute": 30}
